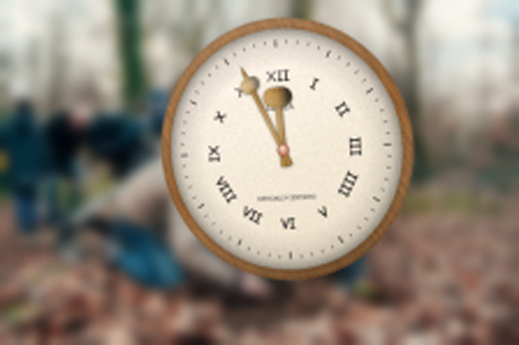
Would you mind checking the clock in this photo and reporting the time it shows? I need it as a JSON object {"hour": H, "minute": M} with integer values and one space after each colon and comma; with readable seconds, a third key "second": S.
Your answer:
{"hour": 11, "minute": 56}
